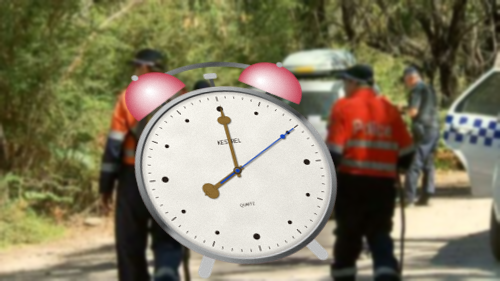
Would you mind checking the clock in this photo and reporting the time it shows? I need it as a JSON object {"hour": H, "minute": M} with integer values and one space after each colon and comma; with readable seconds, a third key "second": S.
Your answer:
{"hour": 8, "minute": 0, "second": 10}
